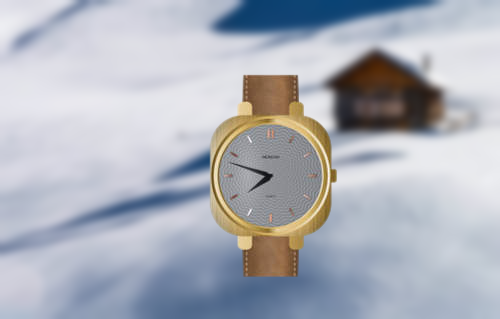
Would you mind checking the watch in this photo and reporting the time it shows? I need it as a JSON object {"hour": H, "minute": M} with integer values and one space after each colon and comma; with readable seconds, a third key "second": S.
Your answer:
{"hour": 7, "minute": 48}
